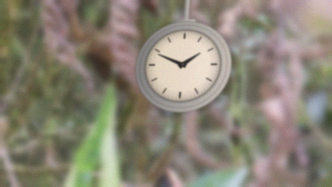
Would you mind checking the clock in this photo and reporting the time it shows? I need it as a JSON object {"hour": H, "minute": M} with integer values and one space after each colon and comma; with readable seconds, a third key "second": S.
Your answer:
{"hour": 1, "minute": 49}
